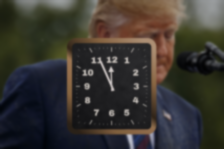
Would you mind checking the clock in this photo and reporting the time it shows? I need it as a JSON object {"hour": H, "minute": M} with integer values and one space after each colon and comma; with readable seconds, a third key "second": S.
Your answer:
{"hour": 11, "minute": 56}
